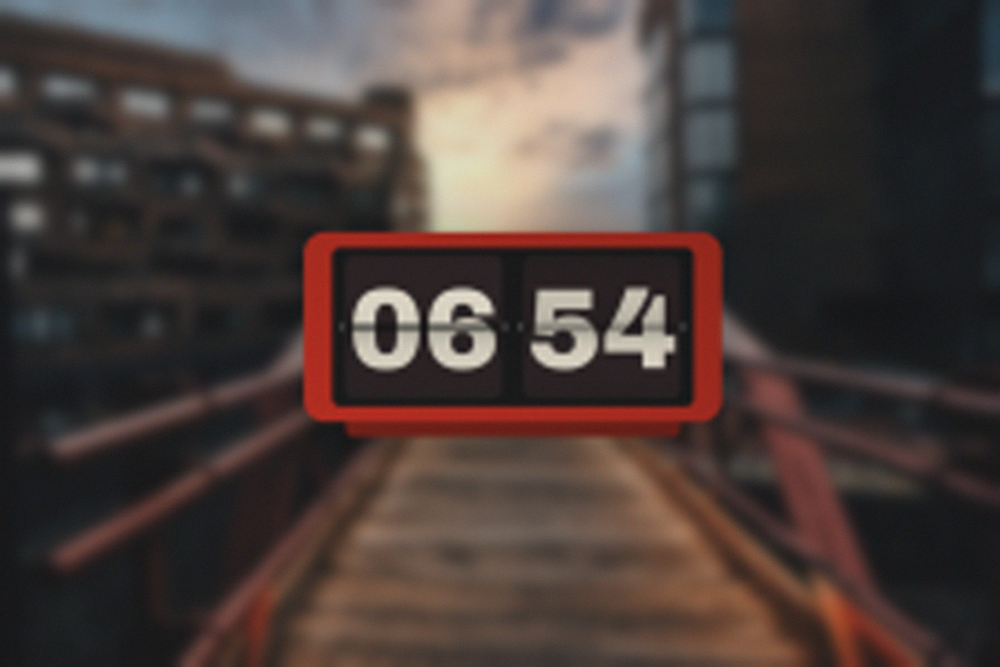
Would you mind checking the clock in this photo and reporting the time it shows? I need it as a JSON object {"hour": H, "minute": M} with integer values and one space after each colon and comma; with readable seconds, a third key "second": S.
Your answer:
{"hour": 6, "minute": 54}
